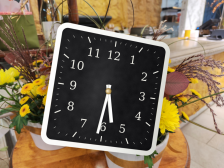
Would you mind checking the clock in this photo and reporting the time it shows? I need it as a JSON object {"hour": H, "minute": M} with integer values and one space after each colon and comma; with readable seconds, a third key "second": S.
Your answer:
{"hour": 5, "minute": 31}
